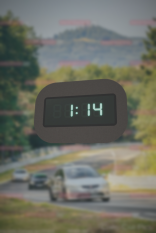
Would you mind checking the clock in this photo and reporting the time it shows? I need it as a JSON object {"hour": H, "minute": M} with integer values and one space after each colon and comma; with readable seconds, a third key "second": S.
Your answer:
{"hour": 1, "minute": 14}
